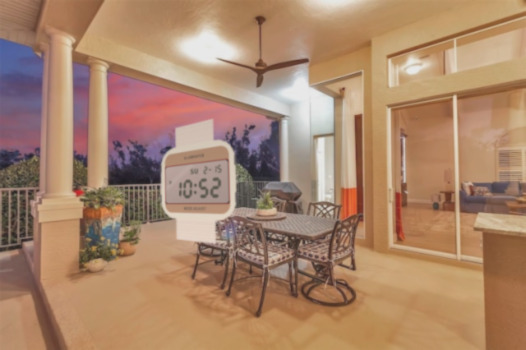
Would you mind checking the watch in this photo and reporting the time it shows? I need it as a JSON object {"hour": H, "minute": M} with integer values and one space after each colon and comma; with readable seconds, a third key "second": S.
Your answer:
{"hour": 10, "minute": 52}
